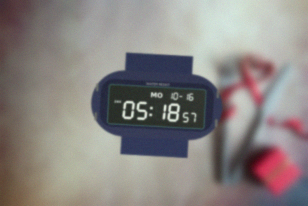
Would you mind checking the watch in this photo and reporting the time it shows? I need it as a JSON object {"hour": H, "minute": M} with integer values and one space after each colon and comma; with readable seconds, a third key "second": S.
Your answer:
{"hour": 5, "minute": 18, "second": 57}
